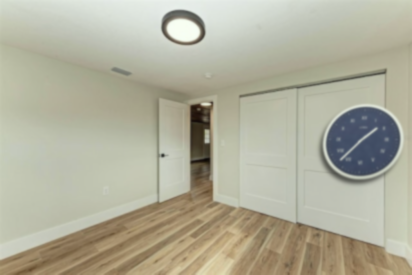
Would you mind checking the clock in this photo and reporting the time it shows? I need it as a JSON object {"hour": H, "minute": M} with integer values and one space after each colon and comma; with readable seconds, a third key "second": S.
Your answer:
{"hour": 1, "minute": 37}
